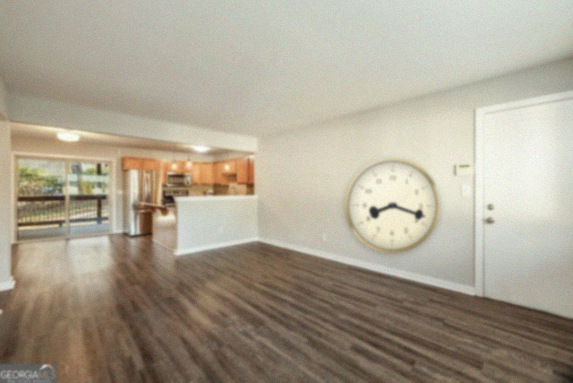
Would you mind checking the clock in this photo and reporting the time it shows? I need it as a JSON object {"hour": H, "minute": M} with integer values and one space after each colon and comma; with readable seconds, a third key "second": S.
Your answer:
{"hour": 8, "minute": 18}
